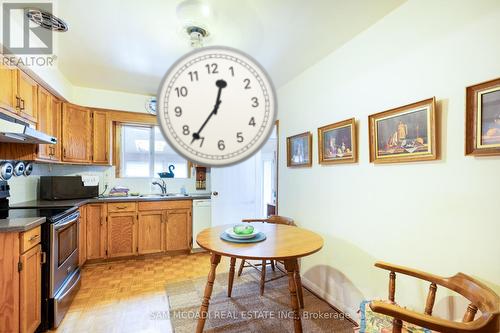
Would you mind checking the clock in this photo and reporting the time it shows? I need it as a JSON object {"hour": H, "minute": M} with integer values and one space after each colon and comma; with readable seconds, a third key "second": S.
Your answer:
{"hour": 12, "minute": 37}
